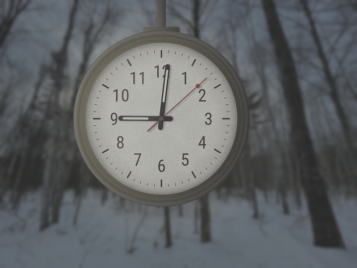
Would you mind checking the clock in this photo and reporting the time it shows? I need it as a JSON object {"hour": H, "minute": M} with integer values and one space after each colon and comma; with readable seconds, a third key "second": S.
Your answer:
{"hour": 9, "minute": 1, "second": 8}
